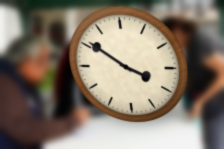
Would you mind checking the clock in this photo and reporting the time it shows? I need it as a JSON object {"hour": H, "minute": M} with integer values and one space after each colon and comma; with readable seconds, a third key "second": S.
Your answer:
{"hour": 3, "minute": 51}
